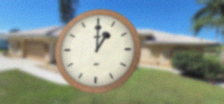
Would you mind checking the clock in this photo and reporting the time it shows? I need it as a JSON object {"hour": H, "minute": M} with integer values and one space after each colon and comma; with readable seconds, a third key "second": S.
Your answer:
{"hour": 1, "minute": 0}
